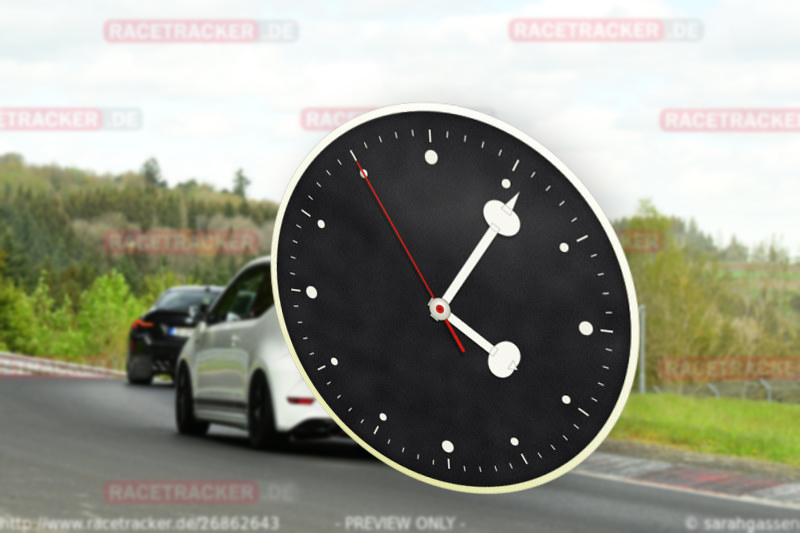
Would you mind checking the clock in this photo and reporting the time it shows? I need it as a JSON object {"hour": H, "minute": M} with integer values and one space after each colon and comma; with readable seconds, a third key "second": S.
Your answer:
{"hour": 4, "minute": 5, "second": 55}
